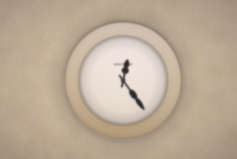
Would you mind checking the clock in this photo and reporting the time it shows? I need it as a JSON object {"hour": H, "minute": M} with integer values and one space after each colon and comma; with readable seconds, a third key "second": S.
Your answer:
{"hour": 12, "minute": 24}
